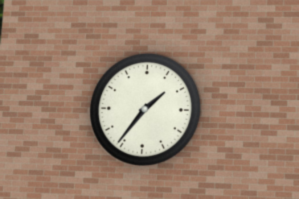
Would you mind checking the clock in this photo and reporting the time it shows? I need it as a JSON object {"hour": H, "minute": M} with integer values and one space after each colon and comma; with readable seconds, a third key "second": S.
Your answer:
{"hour": 1, "minute": 36}
